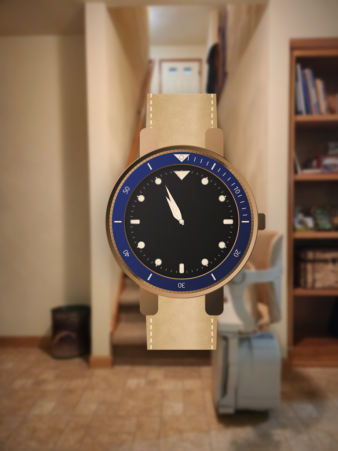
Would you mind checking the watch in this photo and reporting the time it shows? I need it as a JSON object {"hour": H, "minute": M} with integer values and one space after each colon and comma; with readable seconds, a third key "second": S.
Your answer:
{"hour": 10, "minute": 56}
